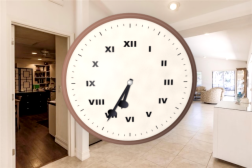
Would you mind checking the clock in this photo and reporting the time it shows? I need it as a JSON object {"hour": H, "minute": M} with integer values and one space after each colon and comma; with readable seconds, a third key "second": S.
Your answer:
{"hour": 6, "minute": 35}
